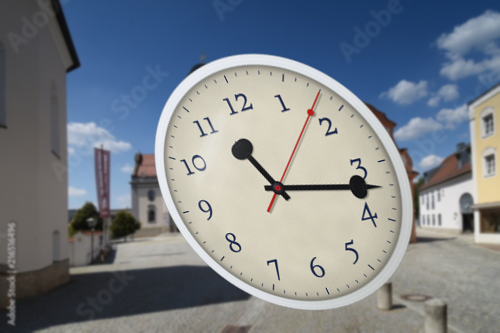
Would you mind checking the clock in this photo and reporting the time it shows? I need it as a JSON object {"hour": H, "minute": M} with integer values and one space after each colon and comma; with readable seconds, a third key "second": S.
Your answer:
{"hour": 11, "minute": 17, "second": 8}
